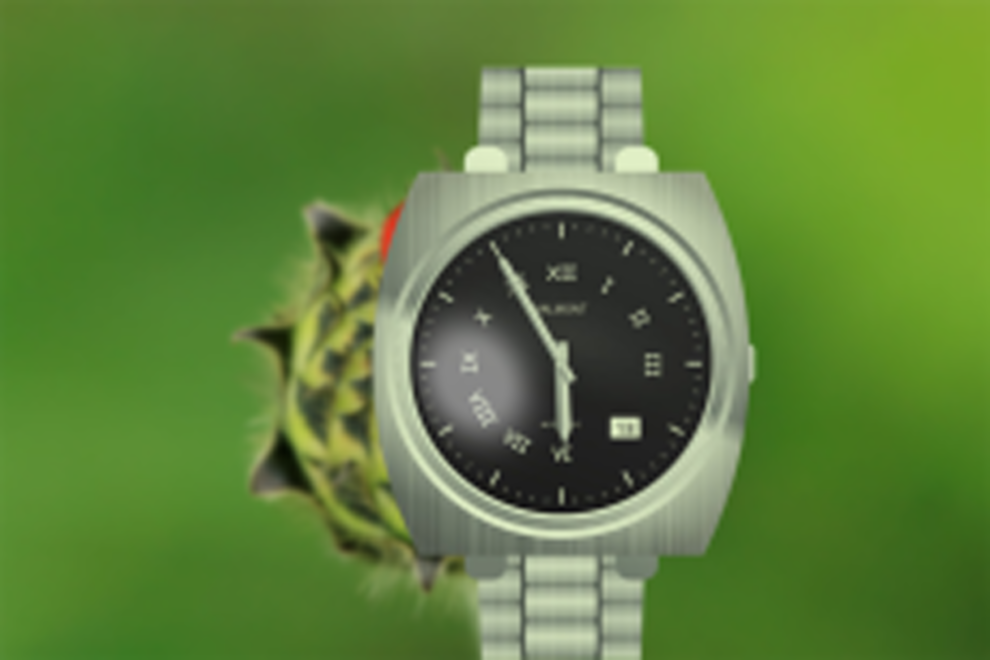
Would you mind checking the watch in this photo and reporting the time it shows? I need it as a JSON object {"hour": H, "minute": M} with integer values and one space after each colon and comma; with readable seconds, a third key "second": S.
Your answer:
{"hour": 5, "minute": 55}
